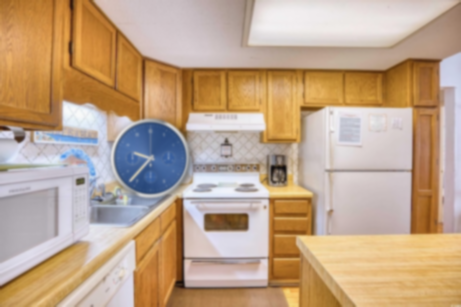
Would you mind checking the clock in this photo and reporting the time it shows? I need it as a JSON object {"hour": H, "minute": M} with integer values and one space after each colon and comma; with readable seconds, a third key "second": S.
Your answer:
{"hour": 9, "minute": 37}
